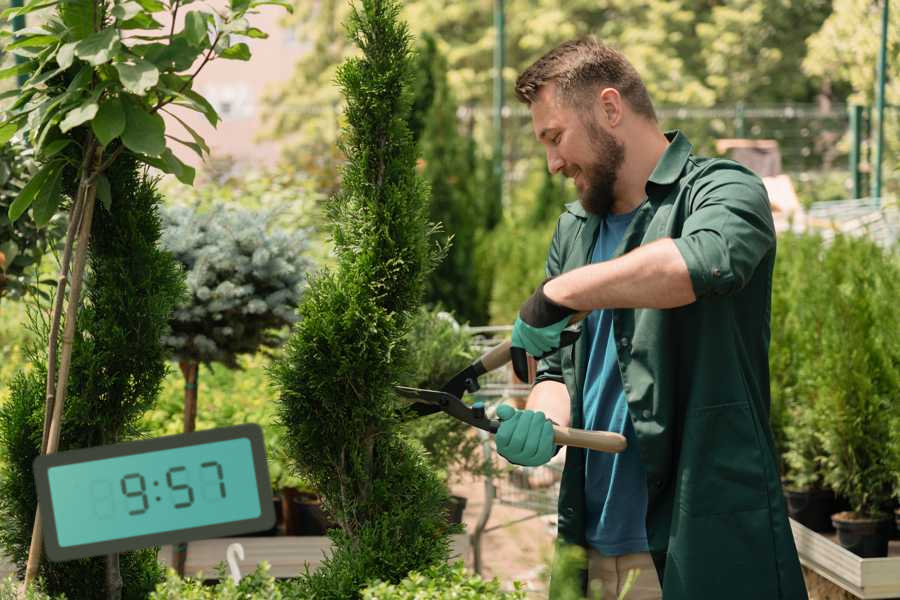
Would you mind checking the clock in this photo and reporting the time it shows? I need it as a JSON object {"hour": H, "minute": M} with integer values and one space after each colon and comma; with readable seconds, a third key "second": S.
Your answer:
{"hour": 9, "minute": 57}
